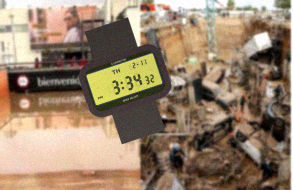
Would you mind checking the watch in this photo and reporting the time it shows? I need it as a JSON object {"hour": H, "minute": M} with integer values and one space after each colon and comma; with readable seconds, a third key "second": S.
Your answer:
{"hour": 3, "minute": 34, "second": 32}
